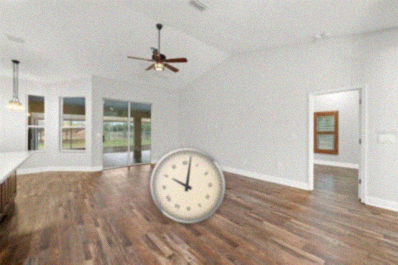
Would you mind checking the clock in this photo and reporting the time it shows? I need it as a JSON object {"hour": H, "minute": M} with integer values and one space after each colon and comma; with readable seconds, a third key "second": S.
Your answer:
{"hour": 10, "minute": 2}
